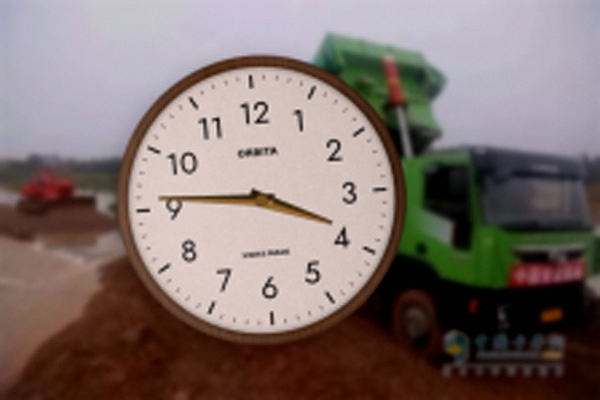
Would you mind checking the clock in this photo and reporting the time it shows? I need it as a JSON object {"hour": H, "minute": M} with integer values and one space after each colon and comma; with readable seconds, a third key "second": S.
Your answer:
{"hour": 3, "minute": 46}
